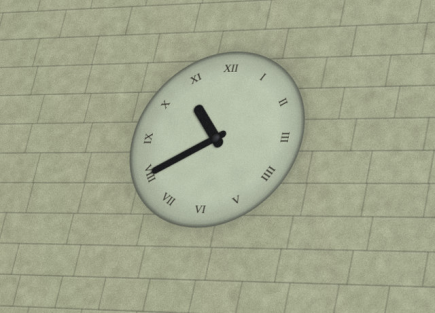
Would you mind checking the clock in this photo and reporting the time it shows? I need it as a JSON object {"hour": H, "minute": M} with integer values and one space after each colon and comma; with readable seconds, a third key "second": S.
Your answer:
{"hour": 10, "minute": 40}
